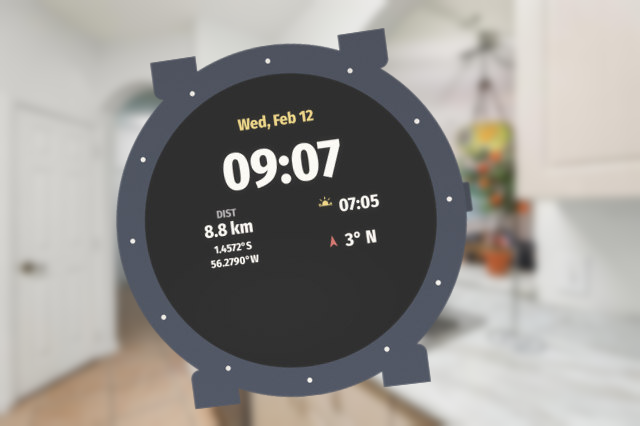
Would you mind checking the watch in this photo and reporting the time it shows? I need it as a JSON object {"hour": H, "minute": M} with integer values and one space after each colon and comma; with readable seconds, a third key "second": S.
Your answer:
{"hour": 9, "minute": 7}
